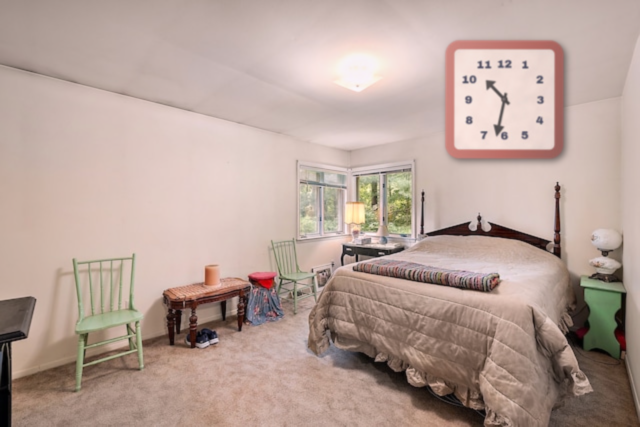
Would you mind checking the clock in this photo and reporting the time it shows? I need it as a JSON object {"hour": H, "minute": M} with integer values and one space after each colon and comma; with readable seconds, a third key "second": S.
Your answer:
{"hour": 10, "minute": 32}
